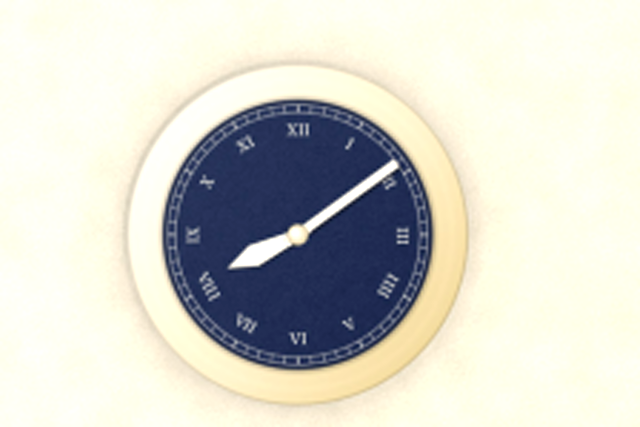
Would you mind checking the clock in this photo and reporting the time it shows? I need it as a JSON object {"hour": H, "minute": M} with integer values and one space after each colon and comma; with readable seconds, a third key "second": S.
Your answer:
{"hour": 8, "minute": 9}
